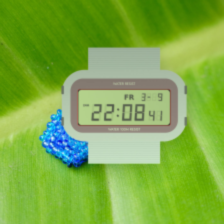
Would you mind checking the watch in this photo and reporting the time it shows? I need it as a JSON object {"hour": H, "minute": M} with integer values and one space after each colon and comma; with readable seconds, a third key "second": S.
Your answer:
{"hour": 22, "minute": 8, "second": 41}
